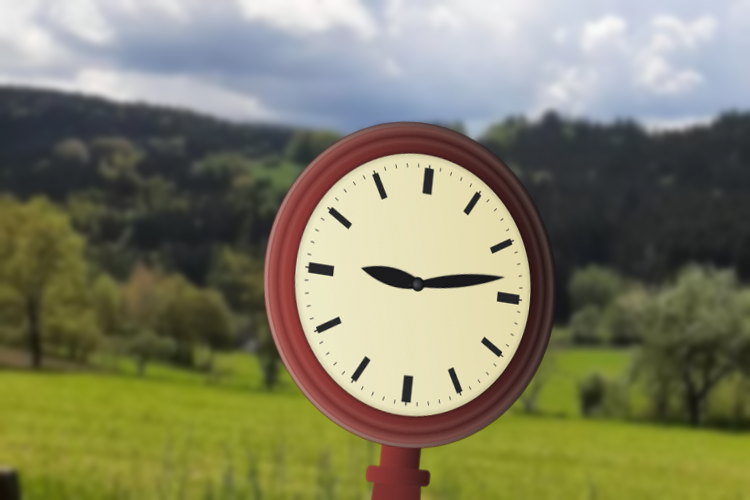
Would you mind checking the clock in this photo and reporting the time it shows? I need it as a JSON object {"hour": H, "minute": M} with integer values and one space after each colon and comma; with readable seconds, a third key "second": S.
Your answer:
{"hour": 9, "minute": 13}
